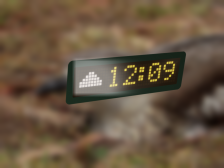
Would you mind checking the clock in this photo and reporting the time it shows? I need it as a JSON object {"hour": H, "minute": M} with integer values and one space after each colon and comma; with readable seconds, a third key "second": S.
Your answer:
{"hour": 12, "minute": 9}
